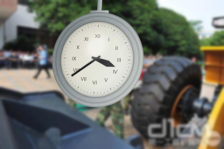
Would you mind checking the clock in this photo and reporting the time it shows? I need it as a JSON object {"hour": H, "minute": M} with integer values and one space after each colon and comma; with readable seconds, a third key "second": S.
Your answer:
{"hour": 3, "minute": 39}
